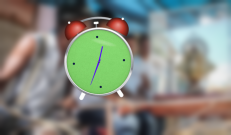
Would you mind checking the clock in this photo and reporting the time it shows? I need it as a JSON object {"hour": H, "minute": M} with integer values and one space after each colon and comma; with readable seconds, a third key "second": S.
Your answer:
{"hour": 12, "minute": 34}
